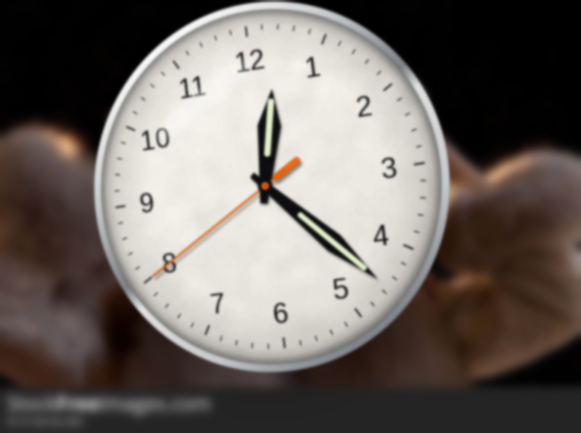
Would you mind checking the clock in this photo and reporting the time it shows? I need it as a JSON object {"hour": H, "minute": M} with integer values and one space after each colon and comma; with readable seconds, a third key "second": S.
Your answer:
{"hour": 12, "minute": 22, "second": 40}
